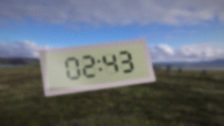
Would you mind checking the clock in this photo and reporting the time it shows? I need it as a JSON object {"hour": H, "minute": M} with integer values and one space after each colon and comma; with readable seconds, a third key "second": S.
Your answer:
{"hour": 2, "minute": 43}
